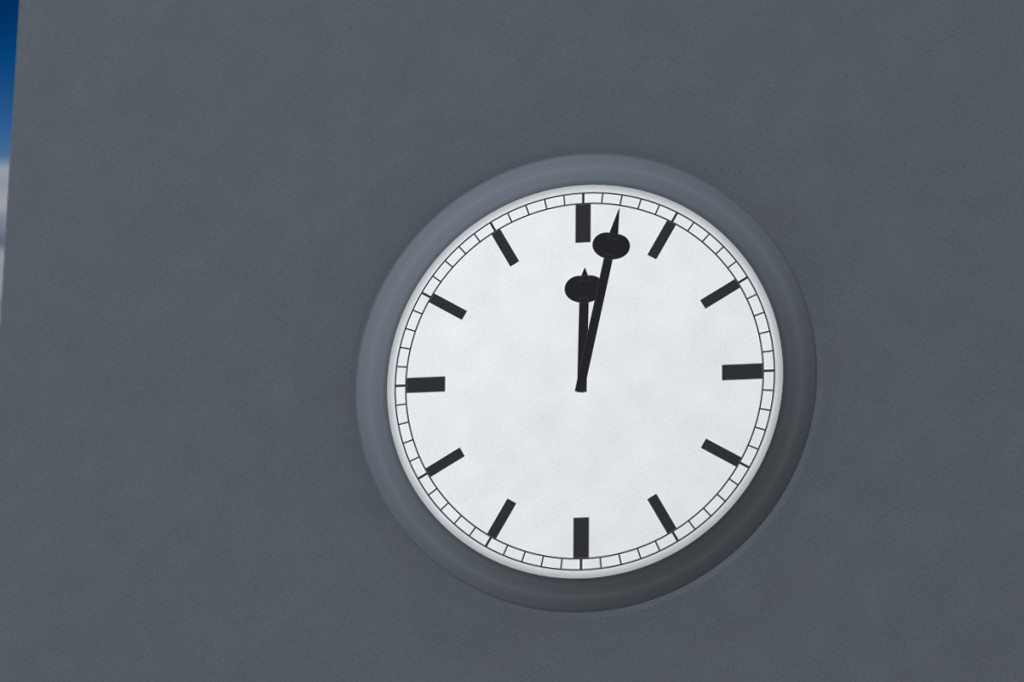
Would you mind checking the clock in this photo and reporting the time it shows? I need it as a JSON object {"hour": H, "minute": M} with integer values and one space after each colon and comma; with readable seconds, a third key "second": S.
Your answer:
{"hour": 12, "minute": 2}
